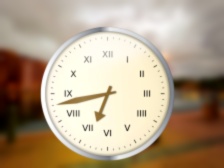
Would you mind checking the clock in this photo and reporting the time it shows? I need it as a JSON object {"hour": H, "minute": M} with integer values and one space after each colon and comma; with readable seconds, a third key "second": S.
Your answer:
{"hour": 6, "minute": 43}
